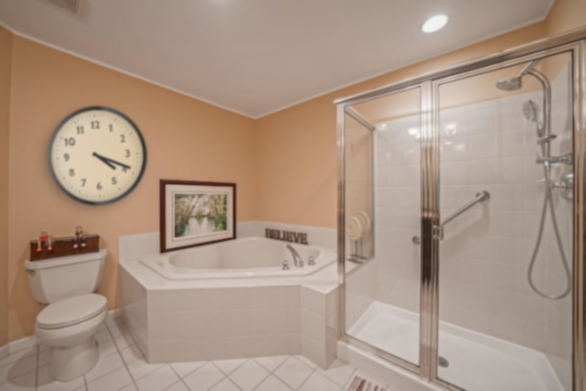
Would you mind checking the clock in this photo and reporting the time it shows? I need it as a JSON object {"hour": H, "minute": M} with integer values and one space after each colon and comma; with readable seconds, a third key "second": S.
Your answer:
{"hour": 4, "minute": 19}
